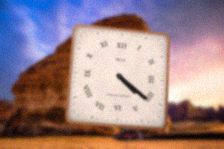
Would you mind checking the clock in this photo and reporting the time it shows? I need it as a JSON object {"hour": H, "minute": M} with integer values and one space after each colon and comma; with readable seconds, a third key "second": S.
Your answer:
{"hour": 4, "minute": 21}
